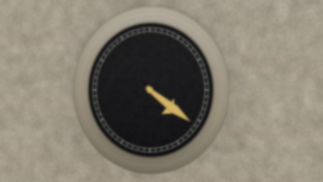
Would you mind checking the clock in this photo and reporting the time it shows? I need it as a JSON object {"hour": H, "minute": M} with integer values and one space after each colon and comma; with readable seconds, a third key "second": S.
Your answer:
{"hour": 4, "minute": 21}
